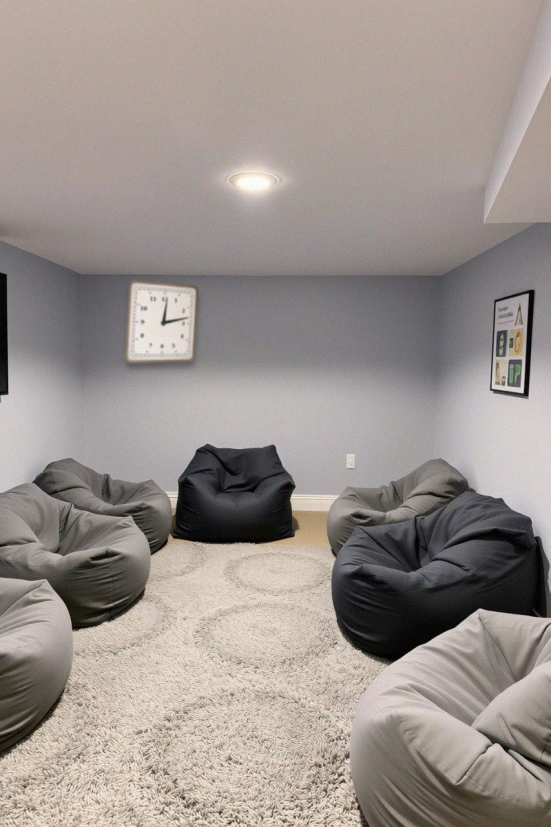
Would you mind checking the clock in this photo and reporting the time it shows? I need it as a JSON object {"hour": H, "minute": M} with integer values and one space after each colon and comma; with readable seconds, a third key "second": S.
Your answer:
{"hour": 12, "minute": 13}
